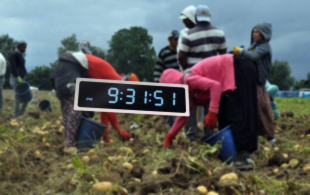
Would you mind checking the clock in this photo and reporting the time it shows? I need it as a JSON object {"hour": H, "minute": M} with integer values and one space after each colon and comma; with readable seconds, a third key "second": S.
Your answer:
{"hour": 9, "minute": 31, "second": 51}
